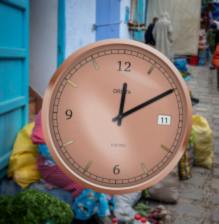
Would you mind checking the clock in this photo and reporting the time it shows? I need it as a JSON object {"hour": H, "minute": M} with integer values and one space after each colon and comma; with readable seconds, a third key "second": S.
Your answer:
{"hour": 12, "minute": 10}
